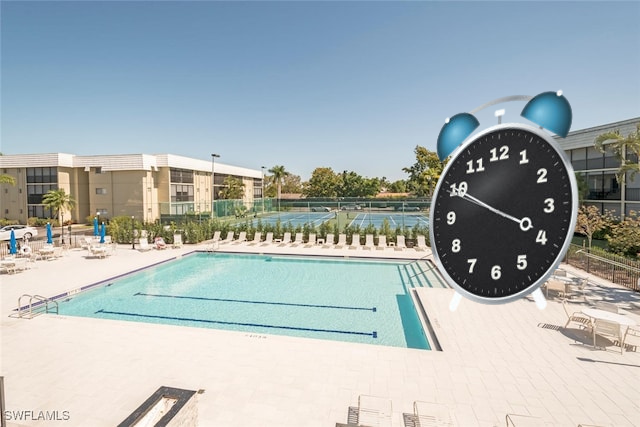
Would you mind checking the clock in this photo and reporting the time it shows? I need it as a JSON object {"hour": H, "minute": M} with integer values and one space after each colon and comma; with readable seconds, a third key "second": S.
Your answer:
{"hour": 3, "minute": 49, "second": 49}
